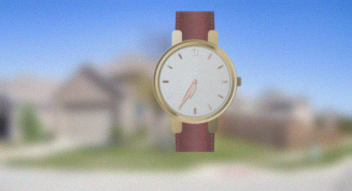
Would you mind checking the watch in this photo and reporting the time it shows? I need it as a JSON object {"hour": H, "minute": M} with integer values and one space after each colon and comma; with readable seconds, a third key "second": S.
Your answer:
{"hour": 6, "minute": 35}
